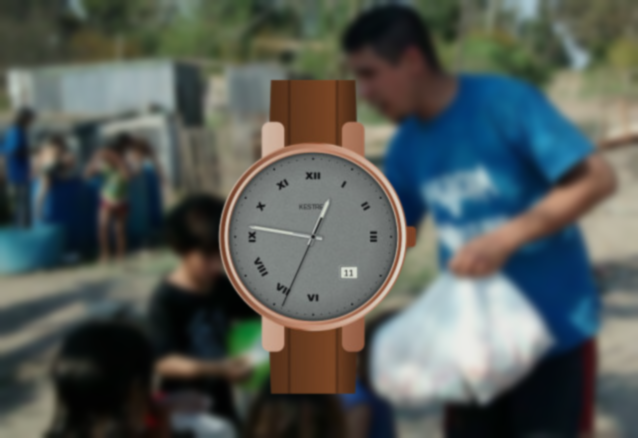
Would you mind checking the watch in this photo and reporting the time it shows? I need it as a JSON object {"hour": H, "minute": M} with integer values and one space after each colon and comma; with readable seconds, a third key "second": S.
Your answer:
{"hour": 12, "minute": 46, "second": 34}
